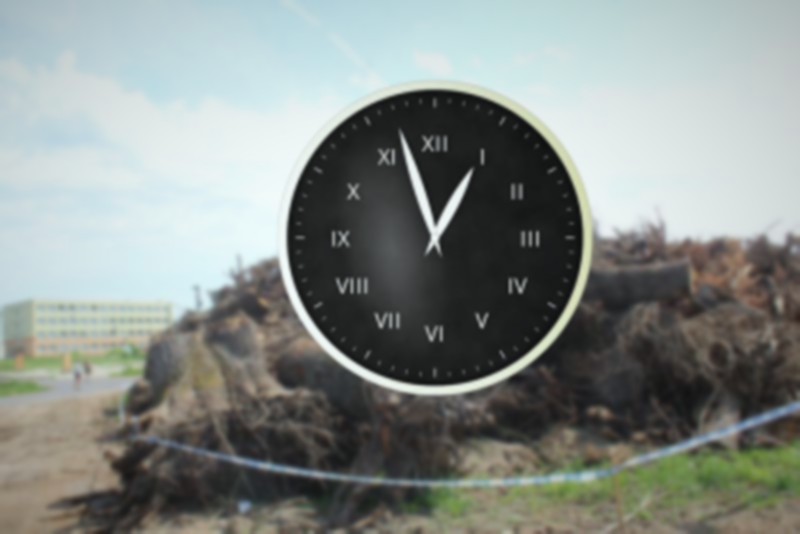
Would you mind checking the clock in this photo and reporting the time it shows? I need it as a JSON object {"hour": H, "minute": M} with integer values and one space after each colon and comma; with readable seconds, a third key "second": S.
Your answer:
{"hour": 12, "minute": 57}
